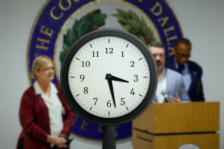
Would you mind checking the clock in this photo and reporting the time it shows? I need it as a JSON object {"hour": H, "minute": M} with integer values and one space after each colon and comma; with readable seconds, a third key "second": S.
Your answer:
{"hour": 3, "minute": 28}
